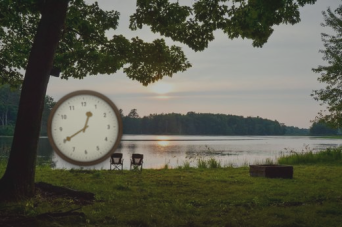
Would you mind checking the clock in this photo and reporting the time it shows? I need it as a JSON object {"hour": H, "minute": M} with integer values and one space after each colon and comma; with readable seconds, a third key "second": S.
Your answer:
{"hour": 12, "minute": 40}
